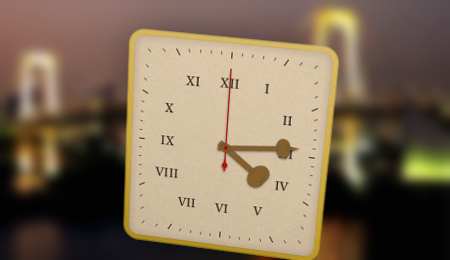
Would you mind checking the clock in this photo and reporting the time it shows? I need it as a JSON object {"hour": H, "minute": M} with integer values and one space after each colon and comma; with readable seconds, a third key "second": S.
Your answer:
{"hour": 4, "minute": 14, "second": 0}
